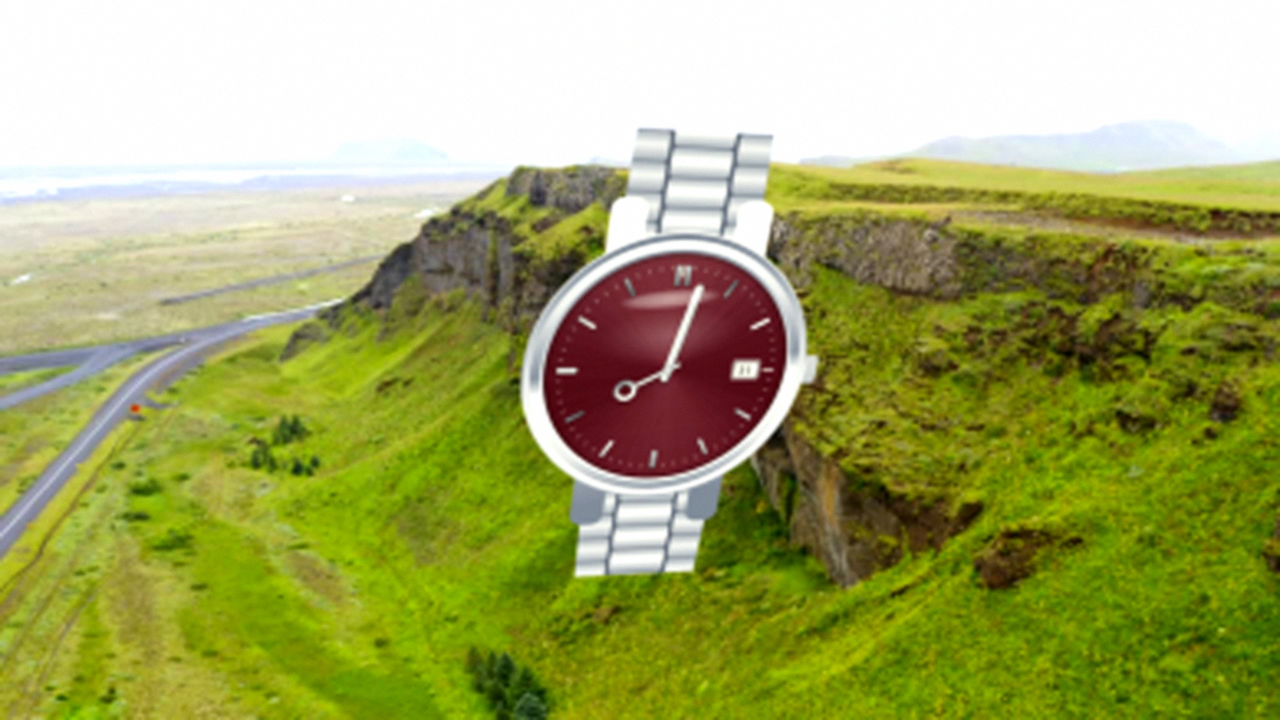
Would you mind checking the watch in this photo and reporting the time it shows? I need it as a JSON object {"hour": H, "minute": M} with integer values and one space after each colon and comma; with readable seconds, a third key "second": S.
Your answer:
{"hour": 8, "minute": 2}
